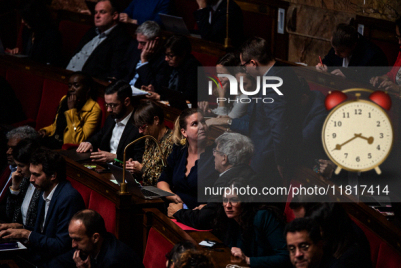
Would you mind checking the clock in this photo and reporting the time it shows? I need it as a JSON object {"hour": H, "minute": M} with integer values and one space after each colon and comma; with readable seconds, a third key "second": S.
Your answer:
{"hour": 3, "minute": 40}
